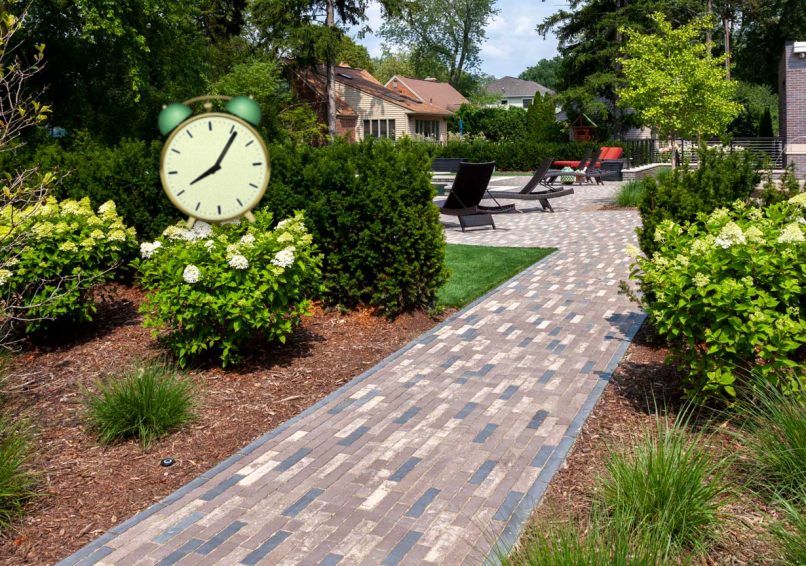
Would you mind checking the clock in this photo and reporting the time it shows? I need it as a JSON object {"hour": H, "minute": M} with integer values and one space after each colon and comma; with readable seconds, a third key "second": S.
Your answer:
{"hour": 8, "minute": 6}
